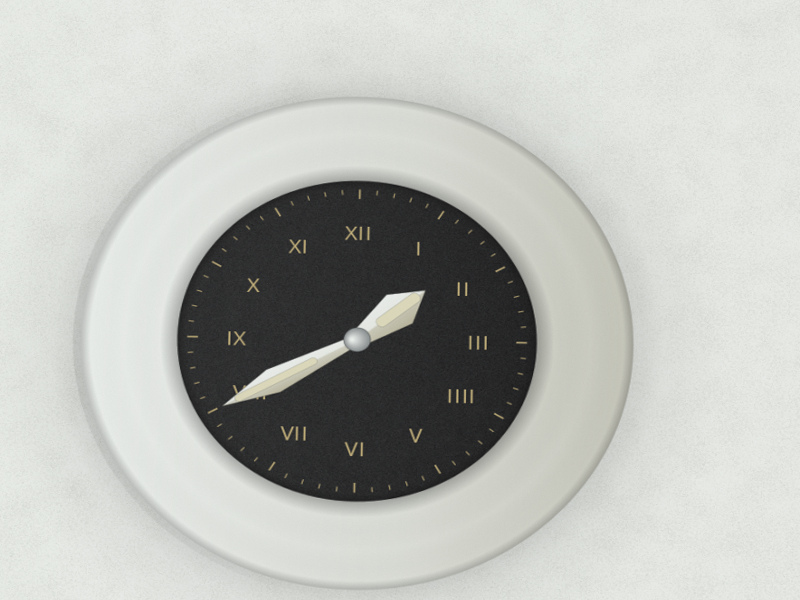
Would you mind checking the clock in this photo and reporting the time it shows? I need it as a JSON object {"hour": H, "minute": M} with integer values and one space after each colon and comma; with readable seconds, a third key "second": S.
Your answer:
{"hour": 1, "minute": 40}
